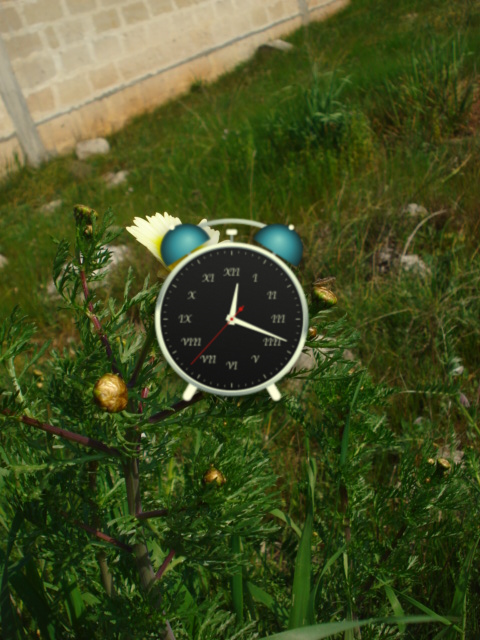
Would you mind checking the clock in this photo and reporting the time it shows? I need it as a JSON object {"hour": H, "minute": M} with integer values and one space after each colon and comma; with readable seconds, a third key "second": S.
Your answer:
{"hour": 12, "minute": 18, "second": 37}
